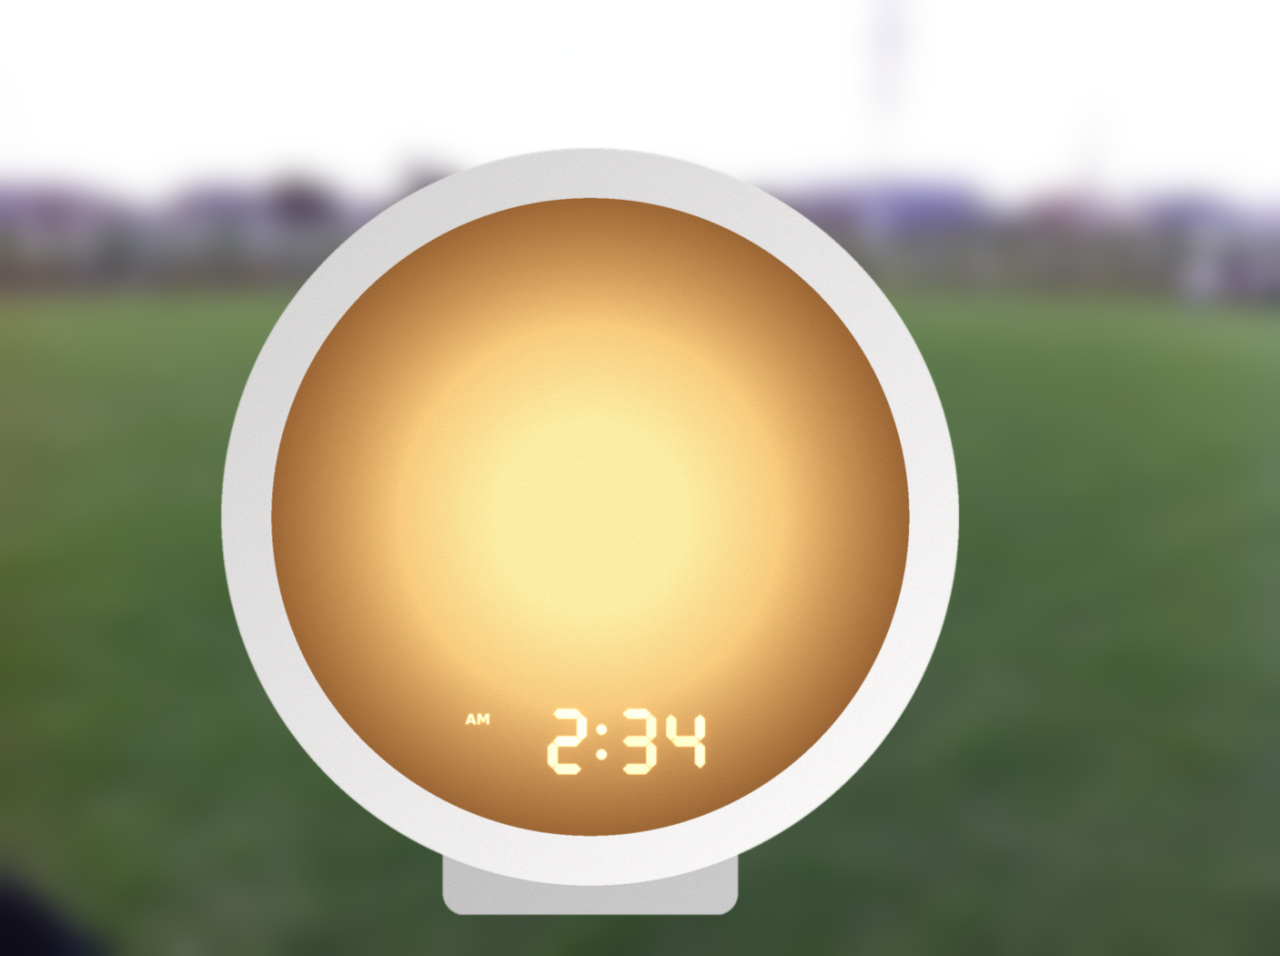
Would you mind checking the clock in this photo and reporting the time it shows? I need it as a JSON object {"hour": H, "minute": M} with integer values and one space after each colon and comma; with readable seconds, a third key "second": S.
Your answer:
{"hour": 2, "minute": 34}
